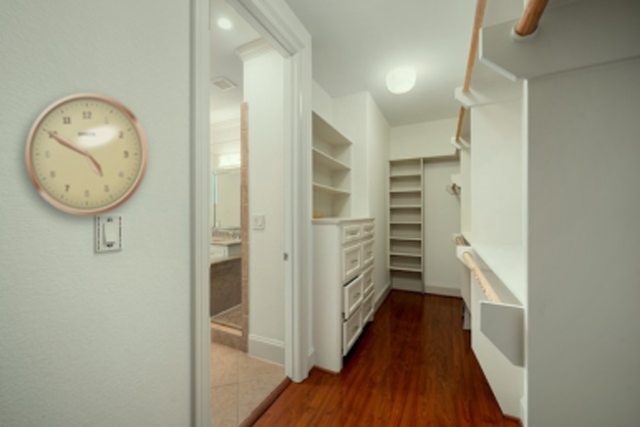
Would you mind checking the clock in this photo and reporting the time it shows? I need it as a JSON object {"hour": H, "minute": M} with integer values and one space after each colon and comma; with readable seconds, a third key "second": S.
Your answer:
{"hour": 4, "minute": 50}
